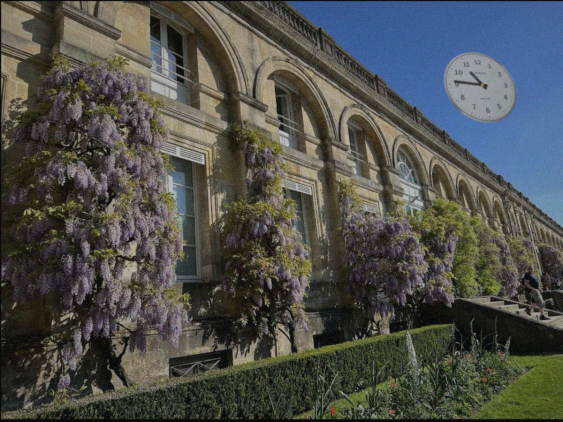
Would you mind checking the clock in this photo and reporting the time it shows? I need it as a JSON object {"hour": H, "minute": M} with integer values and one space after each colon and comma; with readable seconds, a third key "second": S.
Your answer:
{"hour": 10, "minute": 46}
